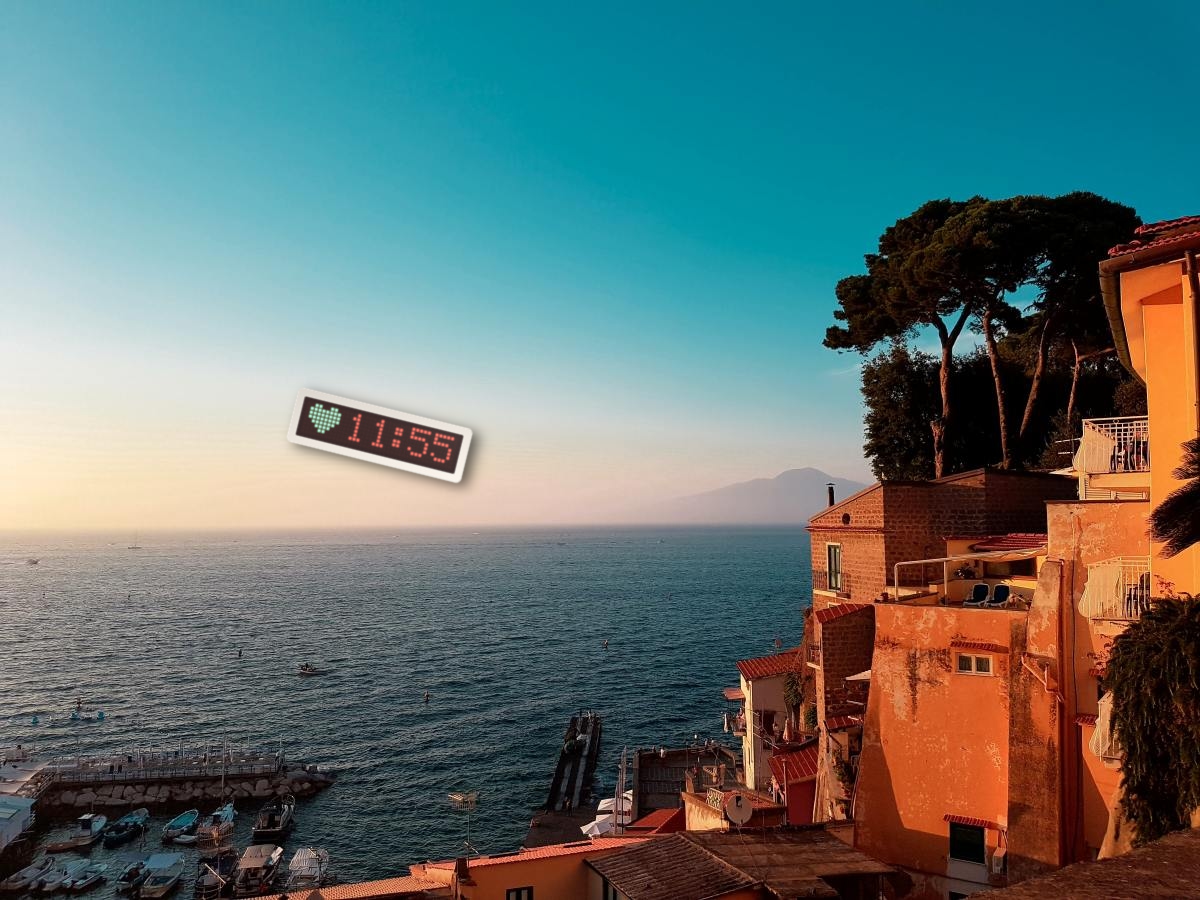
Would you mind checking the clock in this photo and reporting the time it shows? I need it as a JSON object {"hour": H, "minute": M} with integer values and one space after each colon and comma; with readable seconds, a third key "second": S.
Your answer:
{"hour": 11, "minute": 55}
